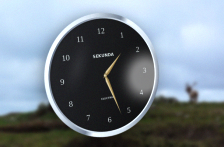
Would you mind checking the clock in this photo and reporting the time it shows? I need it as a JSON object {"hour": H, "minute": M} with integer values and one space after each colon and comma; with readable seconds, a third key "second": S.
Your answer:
{"hour": 1, "minute": 27}
